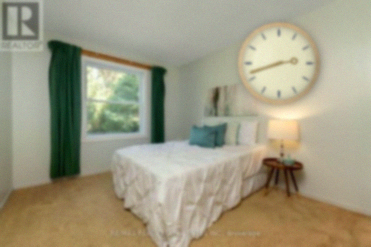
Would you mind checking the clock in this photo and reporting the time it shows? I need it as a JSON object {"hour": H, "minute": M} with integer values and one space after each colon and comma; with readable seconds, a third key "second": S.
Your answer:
{"hour": 2, "minute": 42}
